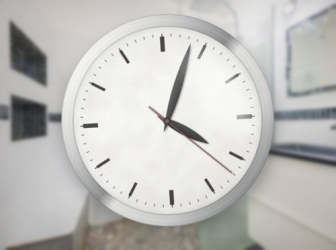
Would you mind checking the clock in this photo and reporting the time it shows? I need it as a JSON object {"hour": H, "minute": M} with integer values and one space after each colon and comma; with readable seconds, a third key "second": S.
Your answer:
{"hour": 4, "minute": 3, "second": 22}
